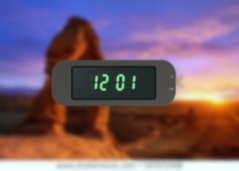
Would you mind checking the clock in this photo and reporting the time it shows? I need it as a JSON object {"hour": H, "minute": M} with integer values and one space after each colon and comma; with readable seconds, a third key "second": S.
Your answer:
{"hour": 12, "minute": 1}
